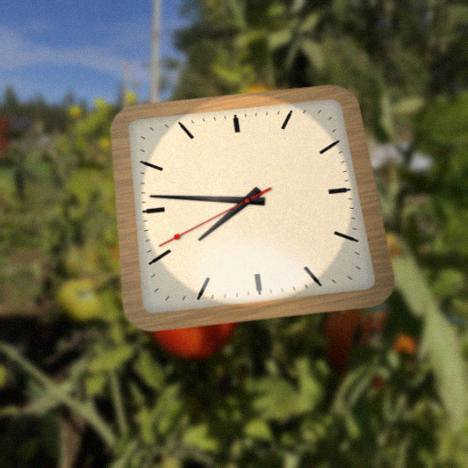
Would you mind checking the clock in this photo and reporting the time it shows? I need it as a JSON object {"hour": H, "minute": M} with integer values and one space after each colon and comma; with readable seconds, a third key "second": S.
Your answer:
{"hour": 7, "minute": 46, "second": 41}
